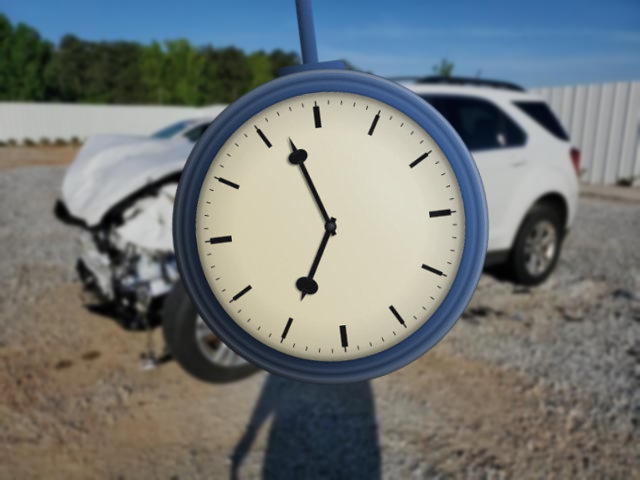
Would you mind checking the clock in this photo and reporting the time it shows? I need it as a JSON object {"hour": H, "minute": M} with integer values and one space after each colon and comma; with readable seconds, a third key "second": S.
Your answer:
{"hour": 6, "minute": 57}
